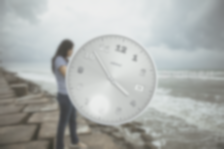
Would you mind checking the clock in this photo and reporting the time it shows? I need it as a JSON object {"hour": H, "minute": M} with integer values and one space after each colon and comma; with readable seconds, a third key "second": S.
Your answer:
{"hour": 3, "minute": 52}
